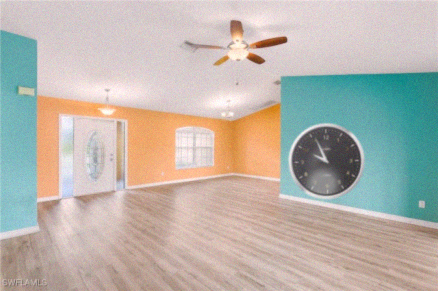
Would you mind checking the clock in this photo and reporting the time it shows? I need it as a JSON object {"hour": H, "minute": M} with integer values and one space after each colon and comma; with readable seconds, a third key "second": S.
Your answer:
{"hour": 9, "minute": 56}
